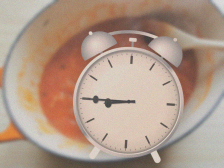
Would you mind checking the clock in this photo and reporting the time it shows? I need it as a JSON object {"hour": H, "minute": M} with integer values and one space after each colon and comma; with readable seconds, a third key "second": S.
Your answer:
{"hour": 8, "minute": 45}
